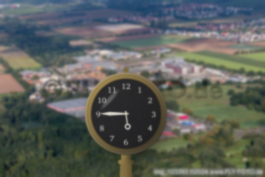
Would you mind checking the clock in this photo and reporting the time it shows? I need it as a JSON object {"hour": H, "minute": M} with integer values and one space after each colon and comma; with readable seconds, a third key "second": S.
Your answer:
{"hour": 5, "minute": 45}
